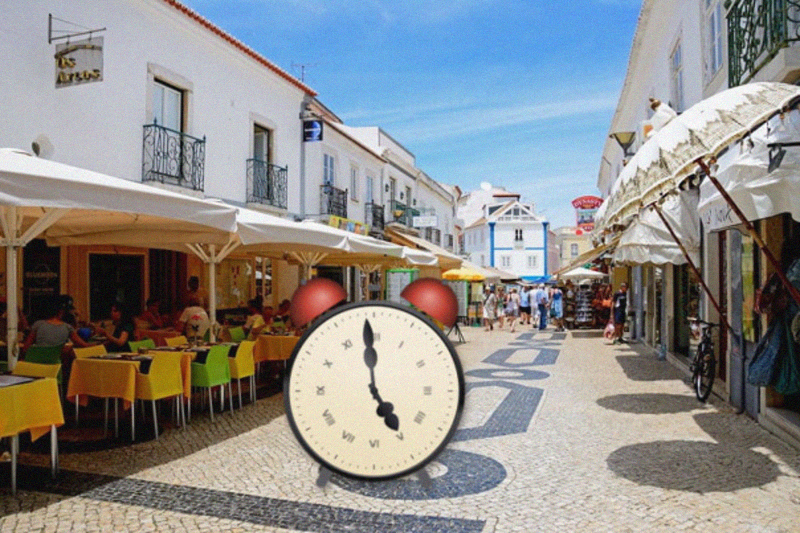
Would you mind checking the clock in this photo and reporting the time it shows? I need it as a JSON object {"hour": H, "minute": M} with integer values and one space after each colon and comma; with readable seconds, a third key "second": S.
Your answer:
{"hour": 4, "minute": 59}
